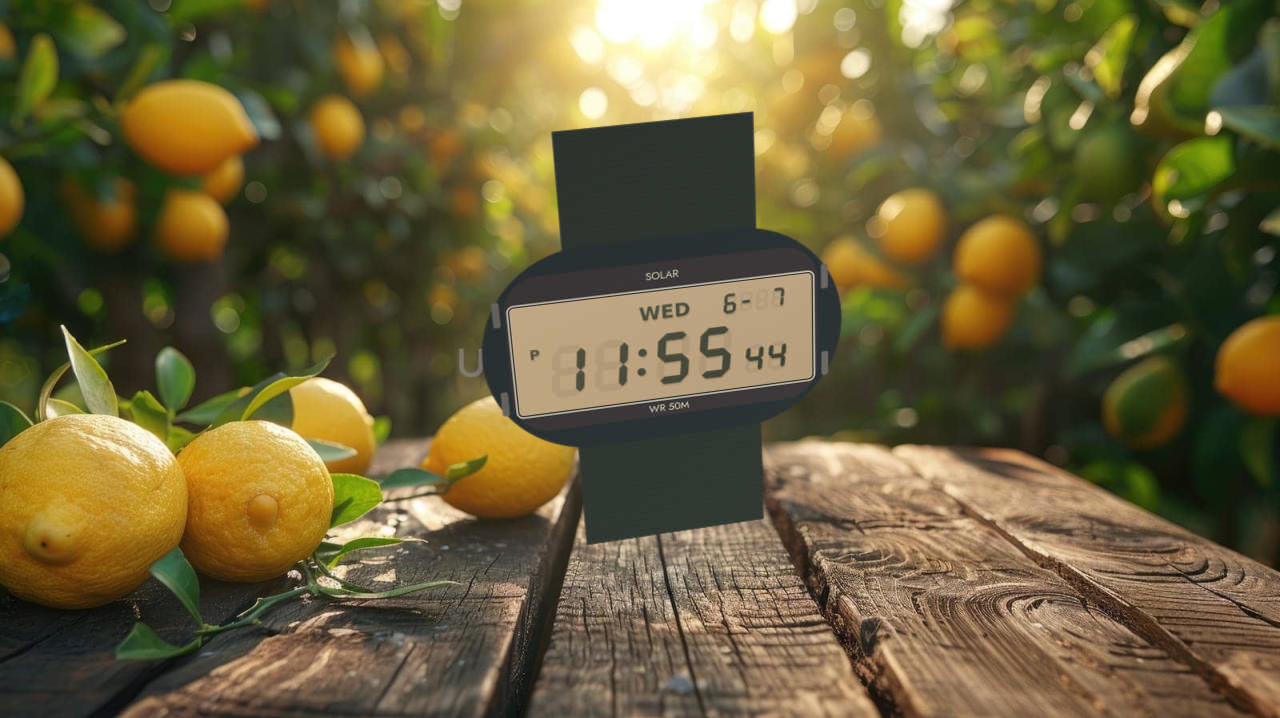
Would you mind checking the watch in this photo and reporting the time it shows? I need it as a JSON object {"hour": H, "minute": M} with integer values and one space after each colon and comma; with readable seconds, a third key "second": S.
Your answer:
{"hour": 11, "minute": 55, "second": 44}
